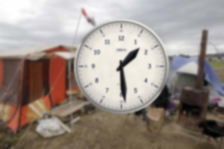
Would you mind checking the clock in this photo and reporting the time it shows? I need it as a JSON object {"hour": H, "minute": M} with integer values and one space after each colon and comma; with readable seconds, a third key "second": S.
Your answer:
{"hour": 1, "minute": 29}
